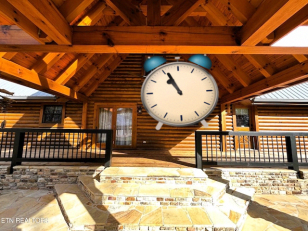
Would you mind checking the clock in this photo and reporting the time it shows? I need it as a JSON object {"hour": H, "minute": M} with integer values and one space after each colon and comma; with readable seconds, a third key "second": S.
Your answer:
{"hour": 10, "minute": 56}
